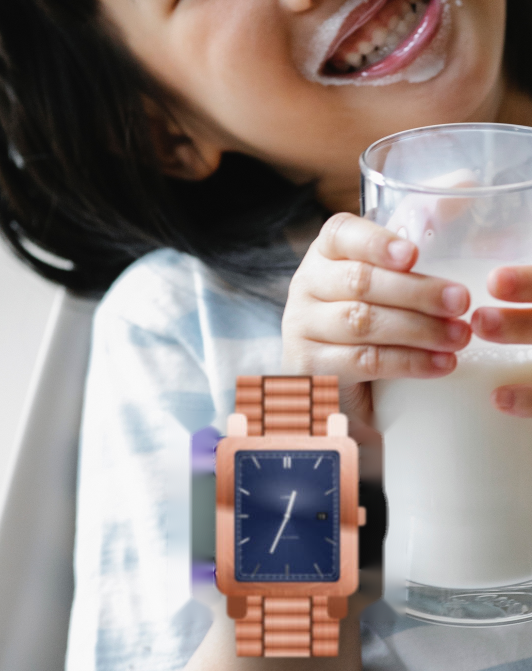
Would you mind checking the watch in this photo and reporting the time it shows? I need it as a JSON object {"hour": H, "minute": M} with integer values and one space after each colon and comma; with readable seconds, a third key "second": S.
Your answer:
{"hour": 12, "minute": 34}
